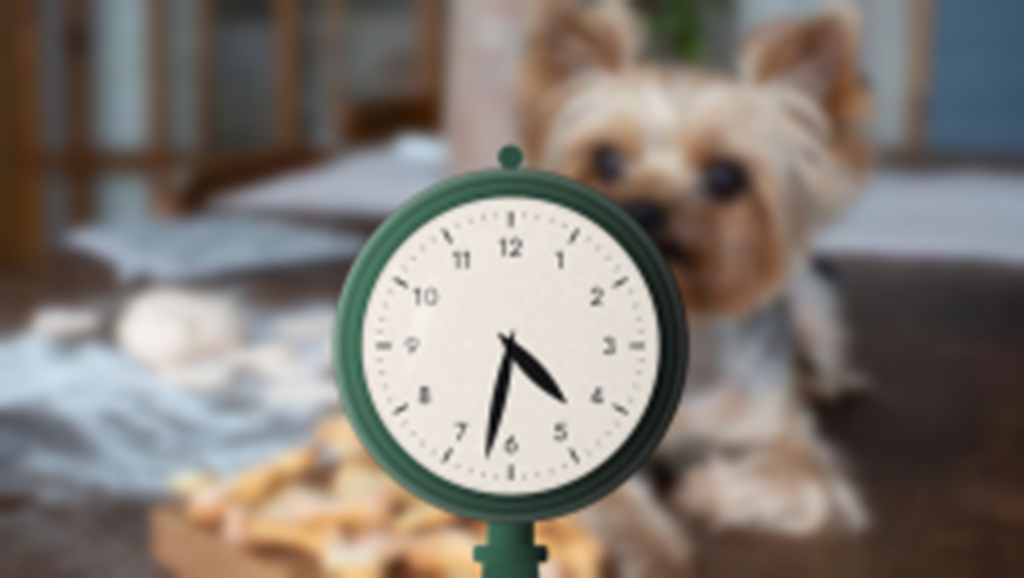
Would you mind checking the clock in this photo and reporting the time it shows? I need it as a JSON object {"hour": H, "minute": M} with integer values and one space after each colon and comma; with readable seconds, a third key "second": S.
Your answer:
{"hour": 4, "minute": 32}
